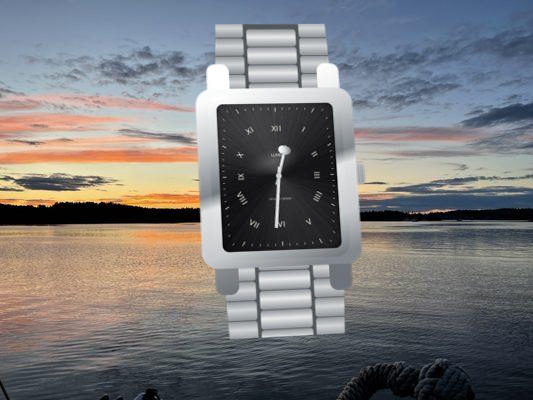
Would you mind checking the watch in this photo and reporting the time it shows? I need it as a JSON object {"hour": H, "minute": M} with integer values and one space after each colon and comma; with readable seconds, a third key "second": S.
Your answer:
{"hour": 12, "minute": 31}
